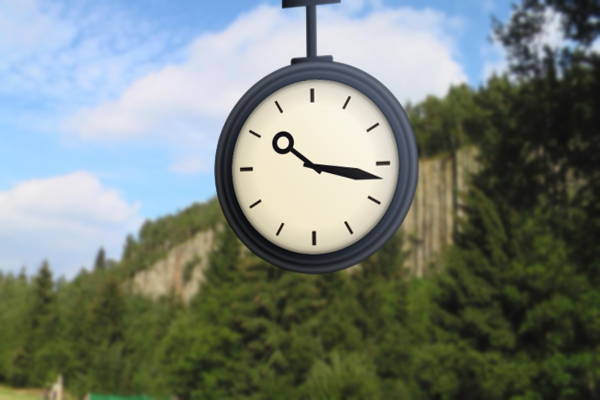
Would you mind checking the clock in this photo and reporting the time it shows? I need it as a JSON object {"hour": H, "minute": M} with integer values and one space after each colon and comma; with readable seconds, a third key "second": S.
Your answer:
{"hour": 10, "minute": 17}
